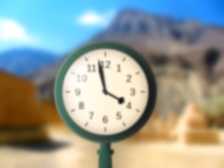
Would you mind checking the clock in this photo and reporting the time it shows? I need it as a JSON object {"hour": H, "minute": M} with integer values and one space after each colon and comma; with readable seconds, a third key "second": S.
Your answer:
{"hour": 3, "minute": 58}
